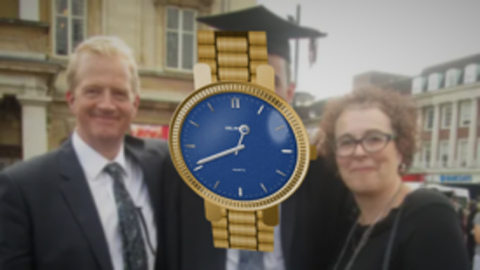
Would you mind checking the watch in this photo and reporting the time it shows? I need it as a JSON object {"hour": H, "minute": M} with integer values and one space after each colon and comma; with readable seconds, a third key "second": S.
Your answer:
{"hour": 12, "minute": 41}
